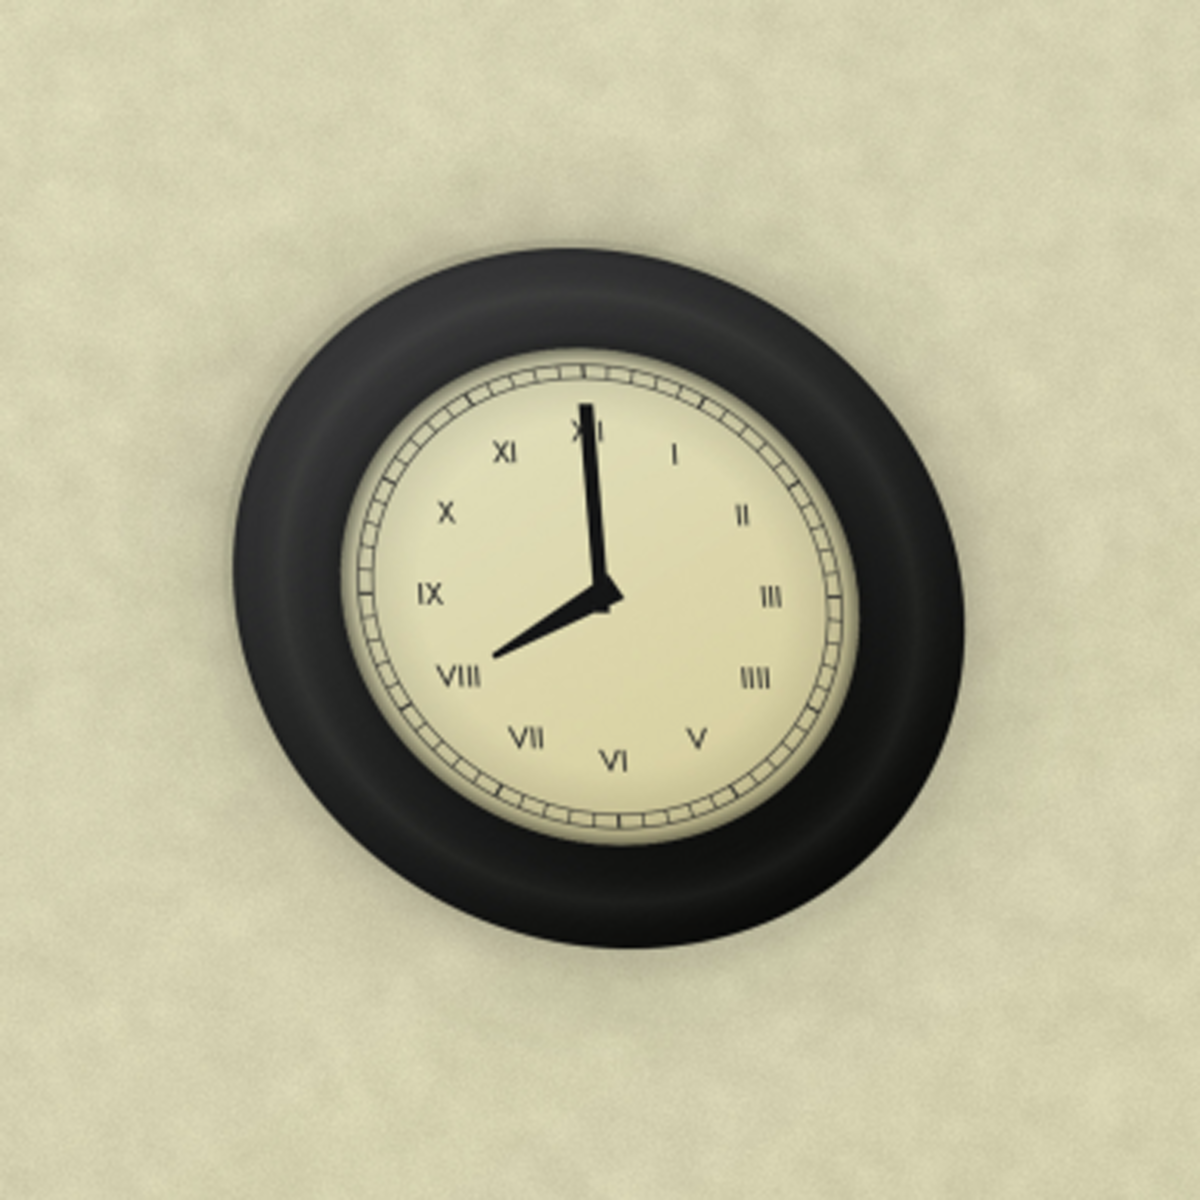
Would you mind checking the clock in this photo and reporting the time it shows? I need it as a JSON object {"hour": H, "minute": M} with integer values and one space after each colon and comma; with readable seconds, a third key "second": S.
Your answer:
{"hour": 8, "minute": 0}
